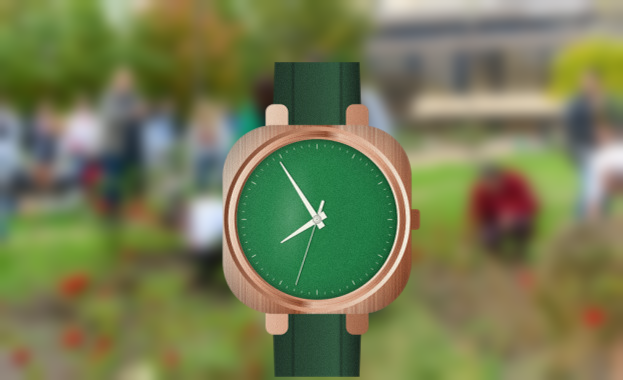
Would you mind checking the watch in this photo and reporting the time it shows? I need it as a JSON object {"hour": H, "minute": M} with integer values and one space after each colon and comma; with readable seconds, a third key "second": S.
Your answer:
{"hour": 7, "minute": 54, "second": 33}
